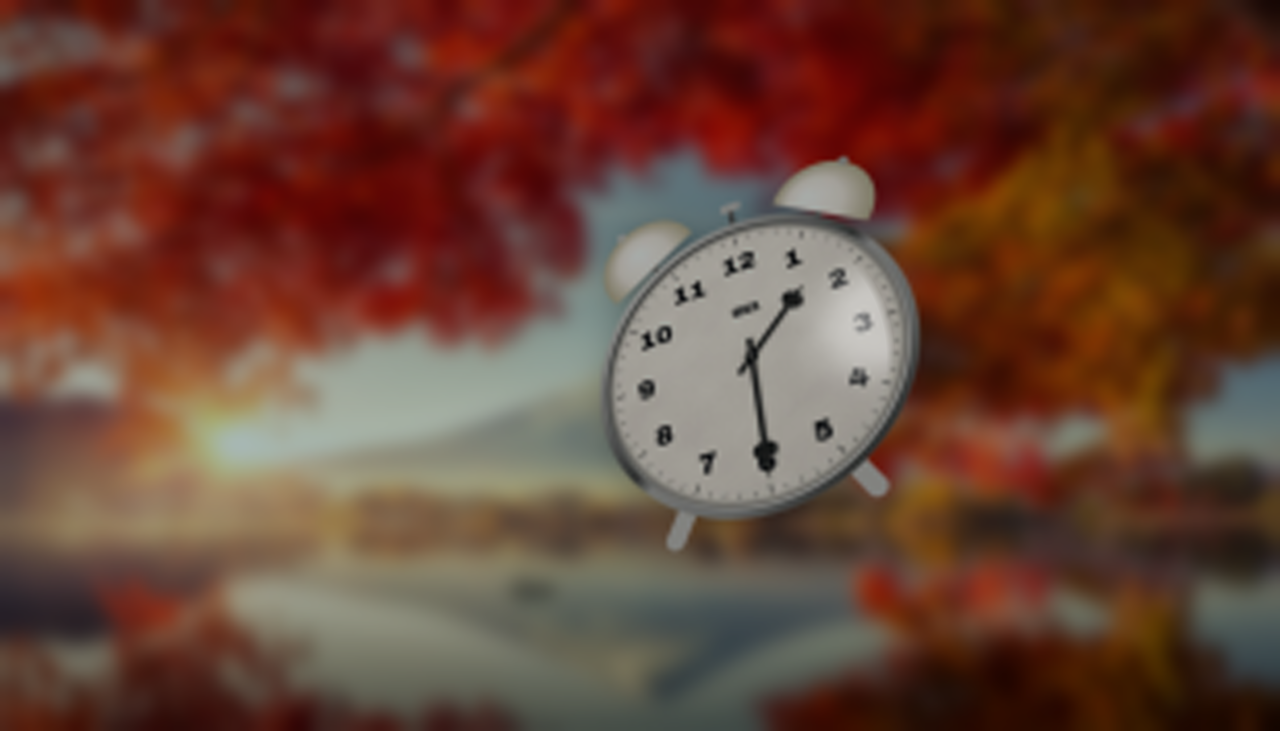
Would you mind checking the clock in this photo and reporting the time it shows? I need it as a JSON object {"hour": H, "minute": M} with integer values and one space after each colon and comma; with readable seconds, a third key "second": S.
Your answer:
{"hour": 1, "minute": 30}
